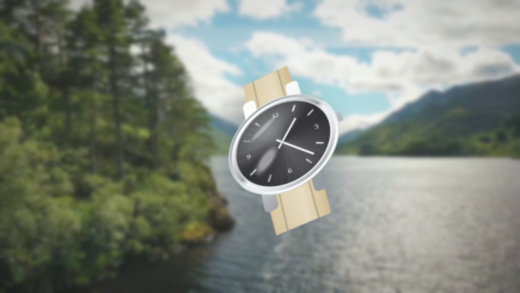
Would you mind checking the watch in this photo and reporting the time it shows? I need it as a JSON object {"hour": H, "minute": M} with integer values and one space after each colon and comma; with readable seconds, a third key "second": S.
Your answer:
{"hour": 1, "minute": 23}
